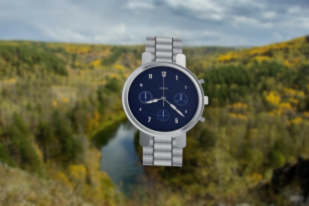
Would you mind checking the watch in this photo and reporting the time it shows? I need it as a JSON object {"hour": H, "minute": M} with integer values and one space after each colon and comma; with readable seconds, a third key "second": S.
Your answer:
{"hour": 8, "minute": 22}
